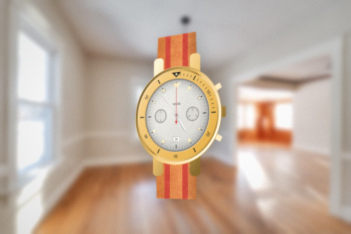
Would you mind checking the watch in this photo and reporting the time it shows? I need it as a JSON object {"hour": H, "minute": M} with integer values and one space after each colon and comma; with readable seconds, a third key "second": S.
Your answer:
{"hour": 4, "minute": 53}
